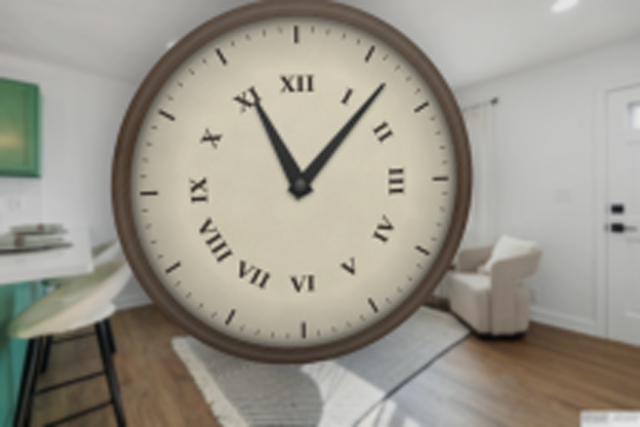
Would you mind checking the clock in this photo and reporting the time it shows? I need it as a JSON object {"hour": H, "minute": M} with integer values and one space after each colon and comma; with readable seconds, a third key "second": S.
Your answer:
{"hour": 11, "minute": 7}
